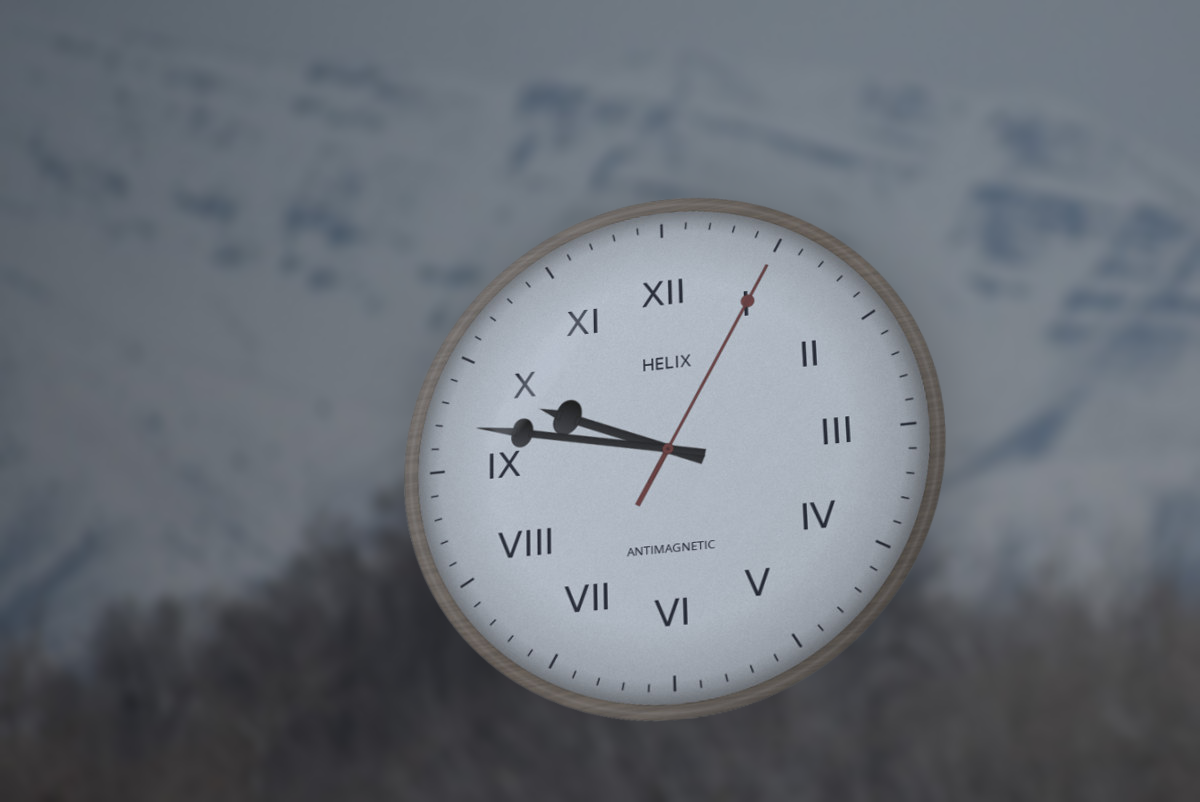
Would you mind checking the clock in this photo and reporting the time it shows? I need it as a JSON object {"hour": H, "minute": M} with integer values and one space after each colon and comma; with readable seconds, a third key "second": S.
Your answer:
{"hour": 9, "minute": 47, "second": 5}
